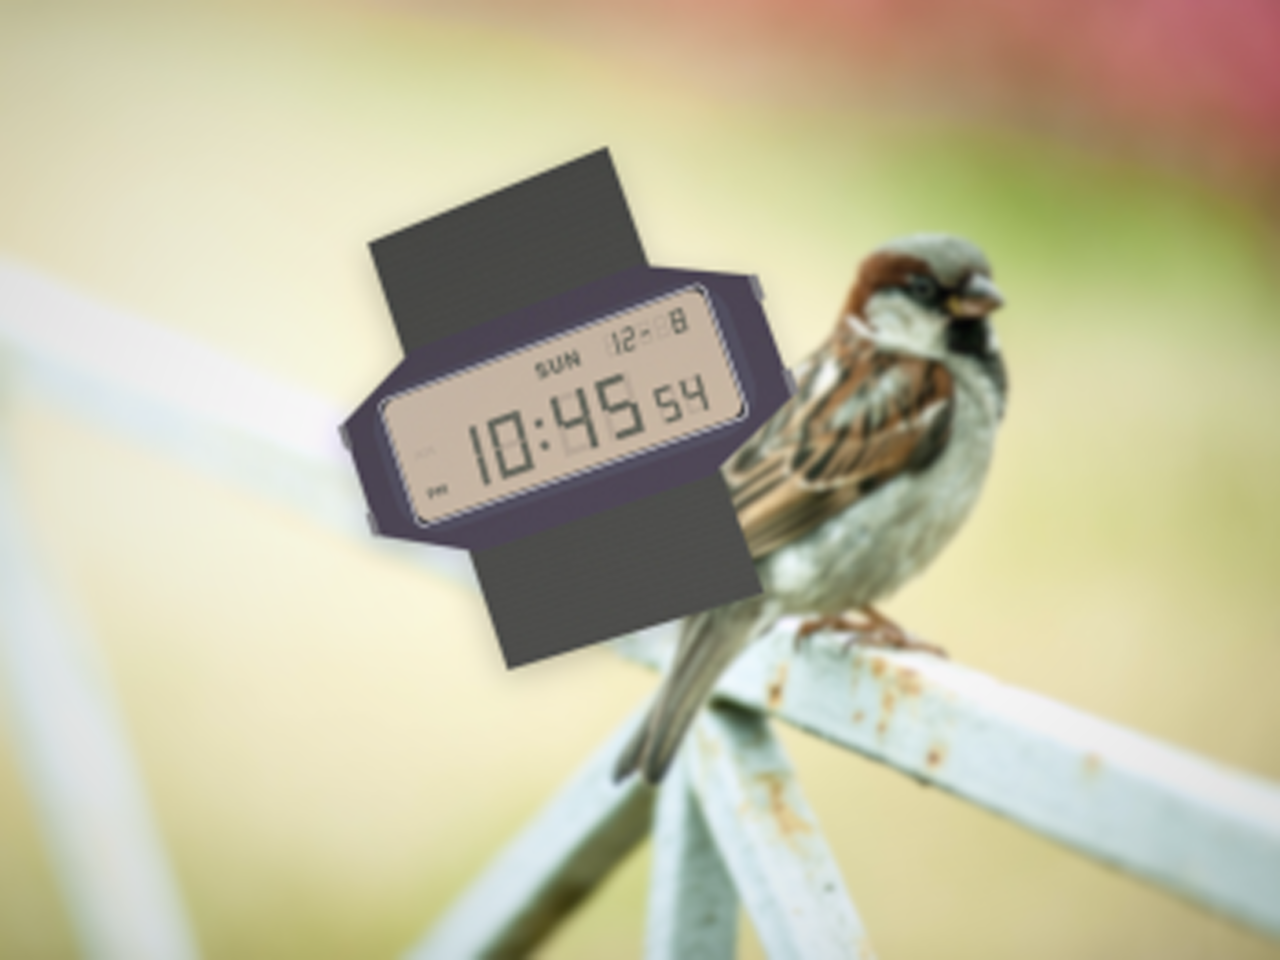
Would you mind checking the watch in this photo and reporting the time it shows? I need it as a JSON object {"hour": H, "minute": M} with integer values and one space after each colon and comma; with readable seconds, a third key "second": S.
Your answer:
{"hour": 10, "minute": 45, "second": 54}
